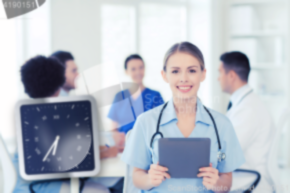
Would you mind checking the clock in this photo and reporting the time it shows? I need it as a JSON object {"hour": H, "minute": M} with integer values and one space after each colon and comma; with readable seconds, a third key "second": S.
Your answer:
{"hour": 6, "minute": 36}
